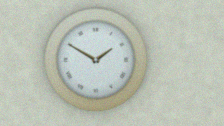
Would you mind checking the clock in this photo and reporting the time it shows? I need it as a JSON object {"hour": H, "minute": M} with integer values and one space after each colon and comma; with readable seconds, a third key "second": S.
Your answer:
{"hour": 1, "minute": 50}
